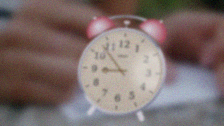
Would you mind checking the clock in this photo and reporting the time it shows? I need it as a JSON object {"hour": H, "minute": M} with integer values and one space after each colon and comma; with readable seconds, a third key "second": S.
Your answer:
{"hour": 8, "minute": 53}
